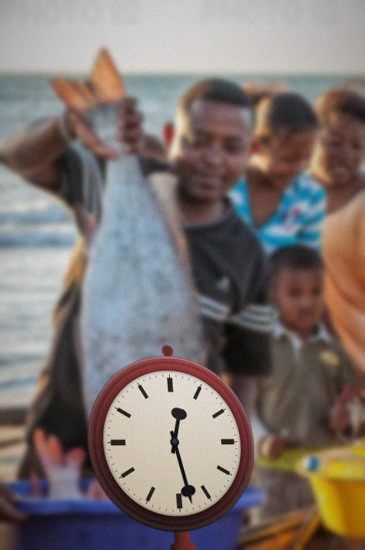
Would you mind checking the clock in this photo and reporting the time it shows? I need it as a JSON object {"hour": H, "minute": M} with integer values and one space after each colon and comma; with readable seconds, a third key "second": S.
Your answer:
{"hour": 12, "minute": 28}
